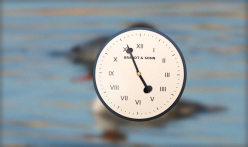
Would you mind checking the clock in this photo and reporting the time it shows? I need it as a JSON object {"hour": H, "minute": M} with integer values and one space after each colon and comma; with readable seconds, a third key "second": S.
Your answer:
{"hour": 4, "minute": 56}
